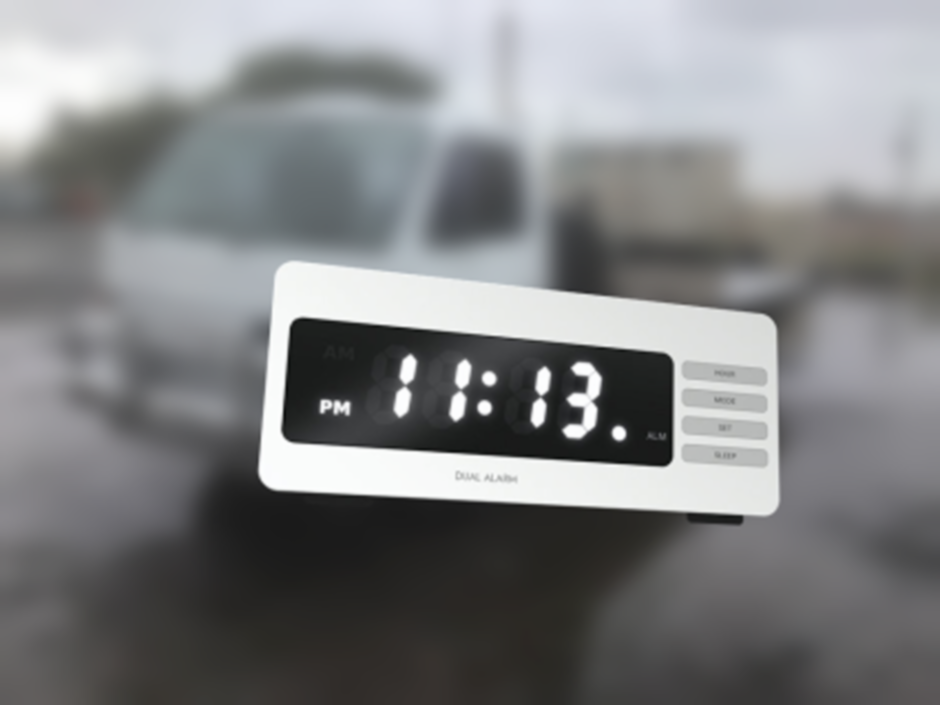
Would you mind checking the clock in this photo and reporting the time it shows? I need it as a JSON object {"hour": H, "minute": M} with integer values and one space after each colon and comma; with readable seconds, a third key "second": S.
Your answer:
{"hour": 11, "minute": 13}
